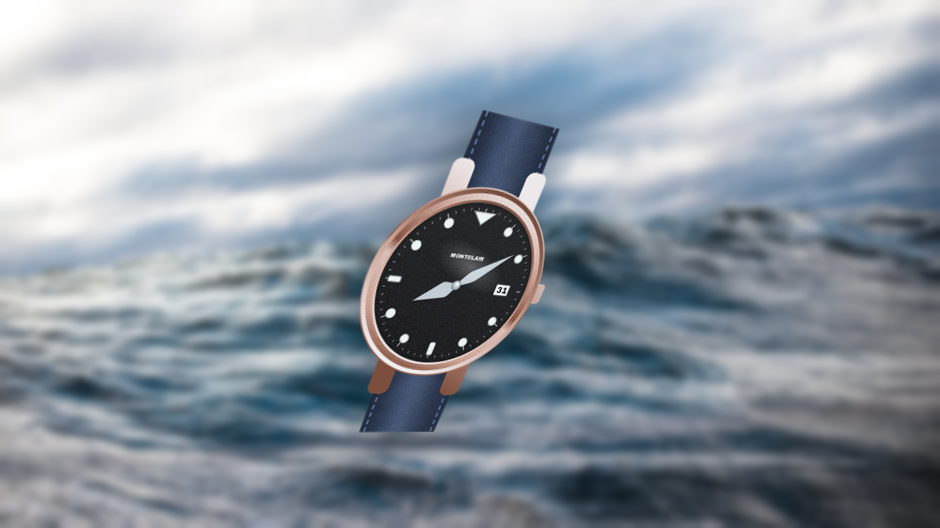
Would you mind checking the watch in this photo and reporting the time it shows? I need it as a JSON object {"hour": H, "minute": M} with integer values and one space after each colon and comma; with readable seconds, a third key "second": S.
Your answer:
{"hour": 8, "minute": 9}
